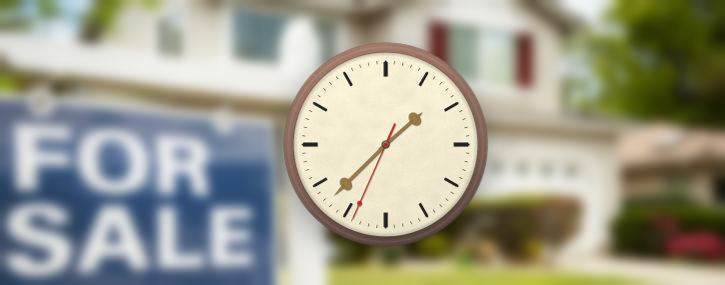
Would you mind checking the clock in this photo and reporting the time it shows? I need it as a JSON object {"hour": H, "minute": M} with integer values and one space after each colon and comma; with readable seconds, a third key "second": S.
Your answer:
{"hour": 1, "minute": 37, "second": 34}
